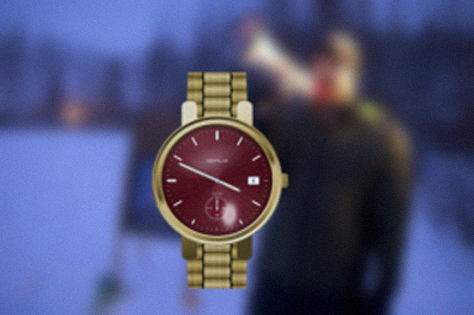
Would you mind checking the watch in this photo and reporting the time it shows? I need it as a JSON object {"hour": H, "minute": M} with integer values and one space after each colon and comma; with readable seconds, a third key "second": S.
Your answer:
{"hour": 3, "minute": 49}
